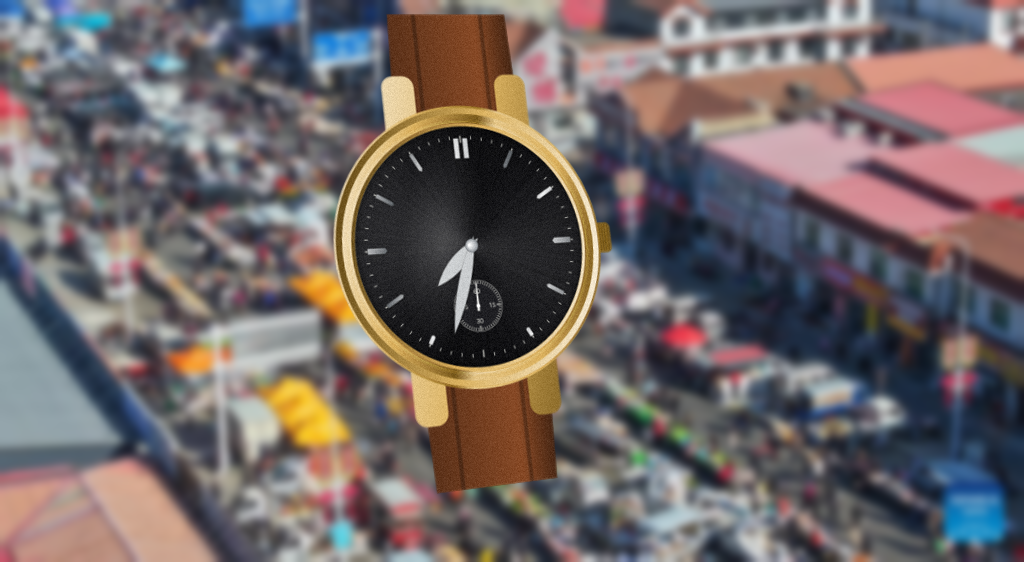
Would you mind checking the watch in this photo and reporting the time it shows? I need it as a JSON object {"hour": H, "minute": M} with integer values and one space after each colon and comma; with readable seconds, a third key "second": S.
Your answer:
{"hour": 7, "minute": 33}
